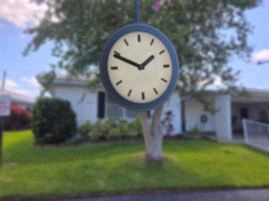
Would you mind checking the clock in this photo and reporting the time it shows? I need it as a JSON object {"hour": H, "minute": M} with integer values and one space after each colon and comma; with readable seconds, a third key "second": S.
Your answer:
{"hour": 1, "minute": 49}
